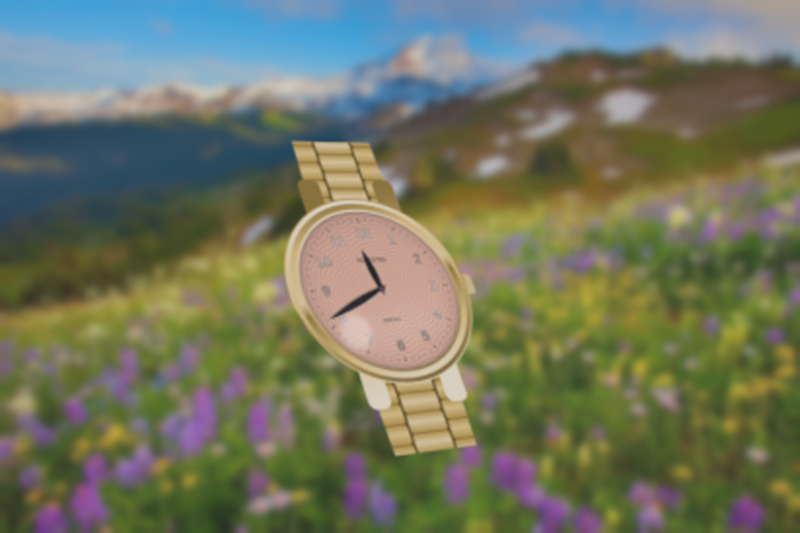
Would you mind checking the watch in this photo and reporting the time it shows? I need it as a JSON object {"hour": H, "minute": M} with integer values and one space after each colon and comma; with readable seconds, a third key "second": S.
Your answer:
{"hour": 11, "minute": 41}
